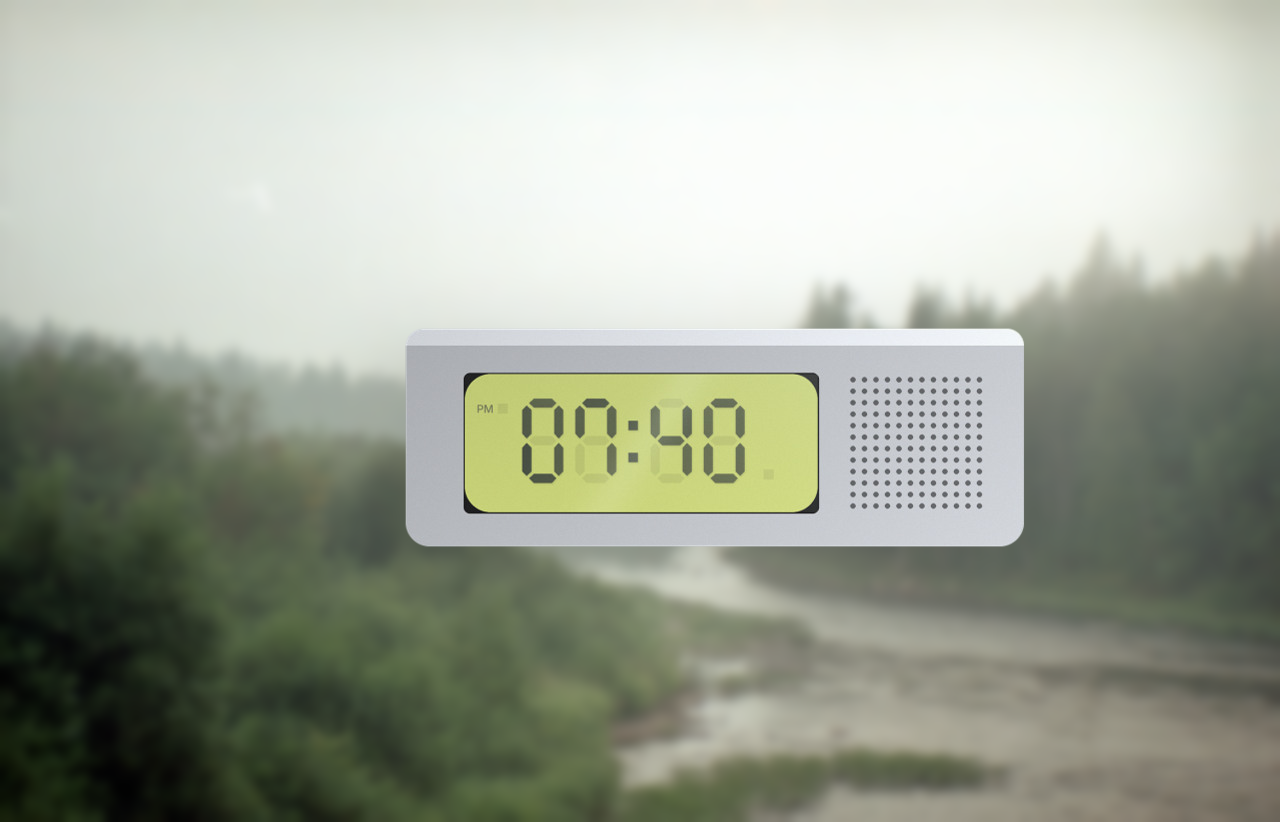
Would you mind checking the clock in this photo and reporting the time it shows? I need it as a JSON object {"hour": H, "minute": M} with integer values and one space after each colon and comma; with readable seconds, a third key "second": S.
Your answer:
{"hour": 7, "minute": 40}
